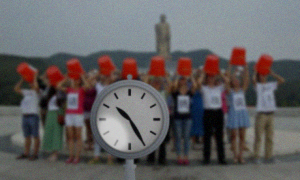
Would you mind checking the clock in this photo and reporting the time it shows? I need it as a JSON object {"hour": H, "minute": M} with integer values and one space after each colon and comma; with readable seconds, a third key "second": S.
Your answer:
{"hour": 10, "minute": 25}
